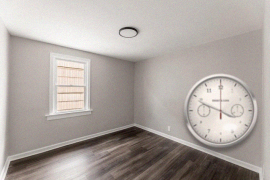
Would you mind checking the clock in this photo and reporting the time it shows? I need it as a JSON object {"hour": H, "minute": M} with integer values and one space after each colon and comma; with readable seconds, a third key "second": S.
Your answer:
{"hour": 3, "minute": 49}
